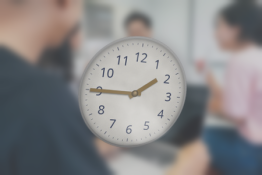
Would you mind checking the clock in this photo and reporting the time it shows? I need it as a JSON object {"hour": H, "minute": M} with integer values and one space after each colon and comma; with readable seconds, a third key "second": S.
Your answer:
{"hour": 1, "minute": 45}
